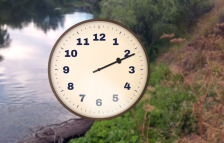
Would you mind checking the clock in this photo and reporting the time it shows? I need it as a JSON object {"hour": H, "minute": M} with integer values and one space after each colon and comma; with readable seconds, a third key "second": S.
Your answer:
{"hour": 2, "minute": 11}
